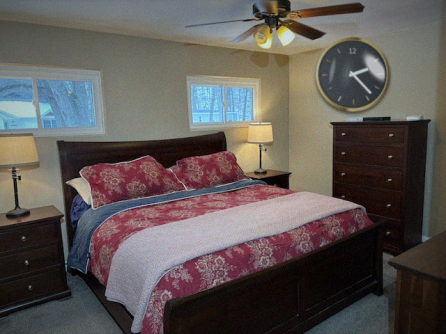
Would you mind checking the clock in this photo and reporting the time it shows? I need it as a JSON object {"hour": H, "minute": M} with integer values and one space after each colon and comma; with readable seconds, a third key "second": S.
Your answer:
{"hour": 2, "minute": 23}
